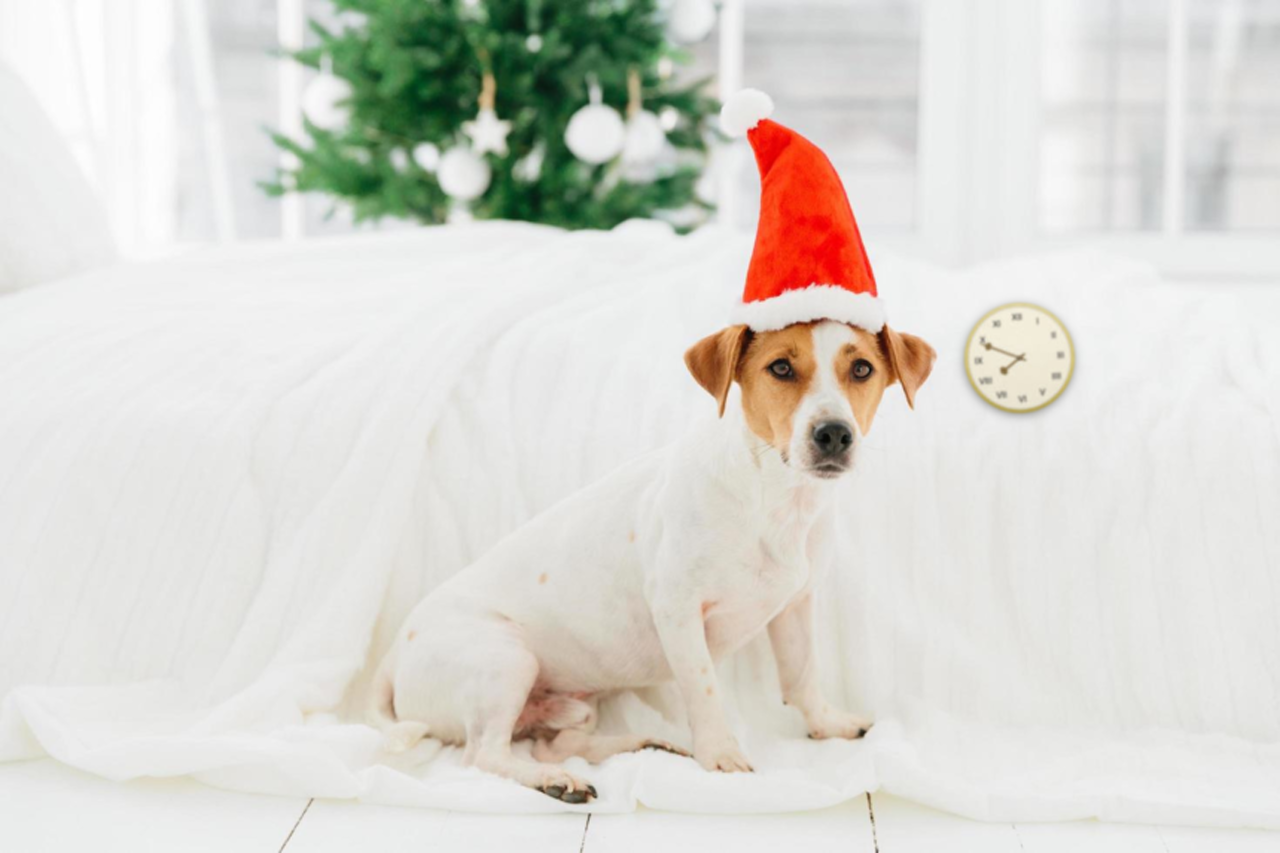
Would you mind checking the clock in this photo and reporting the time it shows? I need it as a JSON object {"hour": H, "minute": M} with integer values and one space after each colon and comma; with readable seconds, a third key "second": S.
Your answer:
{"hour": 7, "minute": 49}
